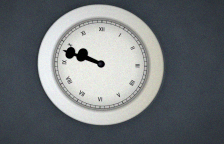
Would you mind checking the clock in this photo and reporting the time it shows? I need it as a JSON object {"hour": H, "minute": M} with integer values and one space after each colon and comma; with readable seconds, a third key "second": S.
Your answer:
{"hour": 9, "minute": 48}
